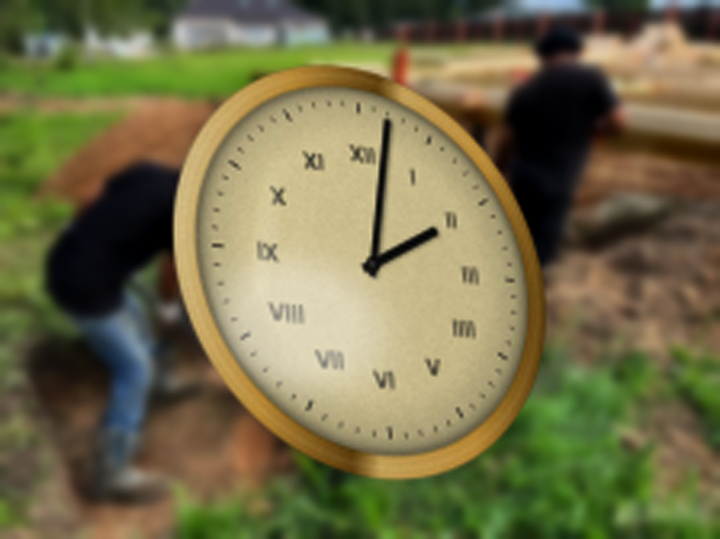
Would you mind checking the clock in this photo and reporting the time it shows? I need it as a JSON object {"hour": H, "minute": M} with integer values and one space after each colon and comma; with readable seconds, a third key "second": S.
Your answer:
{"hour": 2, "minute": 2}
